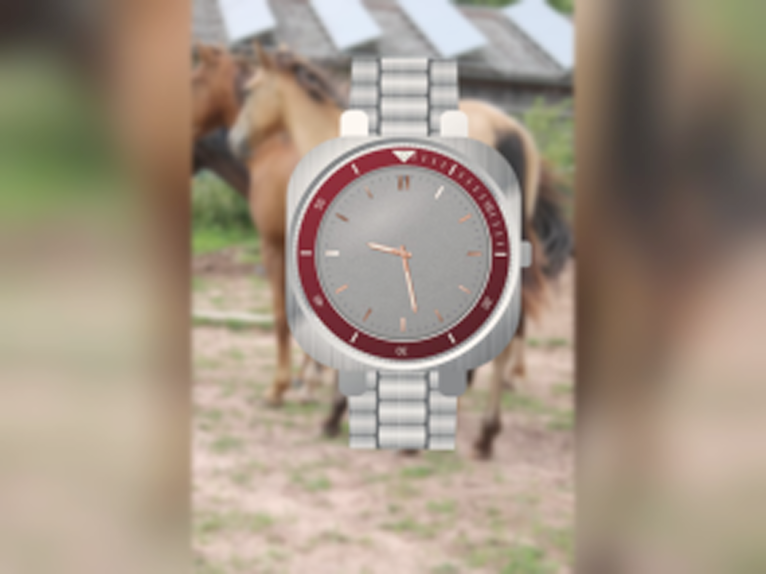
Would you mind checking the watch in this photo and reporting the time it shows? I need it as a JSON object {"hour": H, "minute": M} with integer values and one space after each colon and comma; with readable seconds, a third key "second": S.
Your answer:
{"hour": 9, "minute": 28}
